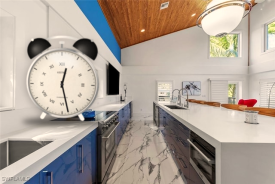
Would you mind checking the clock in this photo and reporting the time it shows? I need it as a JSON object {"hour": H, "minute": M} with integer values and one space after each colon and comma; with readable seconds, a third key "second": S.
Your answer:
{"hour": 12, "minute": 28}
